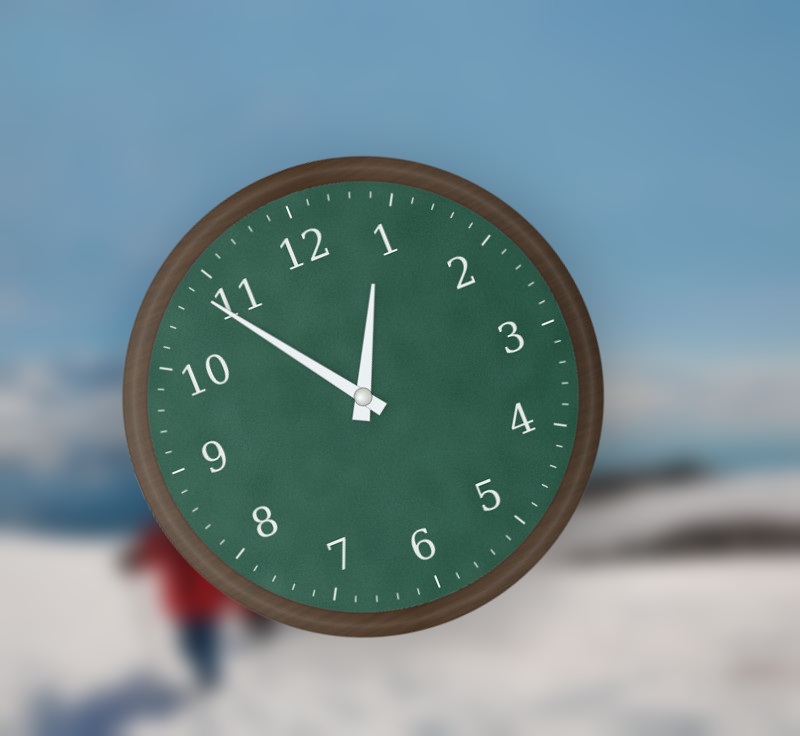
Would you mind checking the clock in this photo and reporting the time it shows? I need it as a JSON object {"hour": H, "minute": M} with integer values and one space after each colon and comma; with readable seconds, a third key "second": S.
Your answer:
{"hour": 12, "minute": 54}
